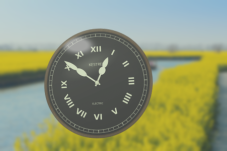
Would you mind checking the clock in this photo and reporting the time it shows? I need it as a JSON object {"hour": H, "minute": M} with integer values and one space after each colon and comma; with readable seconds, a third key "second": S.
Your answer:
{"hour": 12, "minute": 51}
